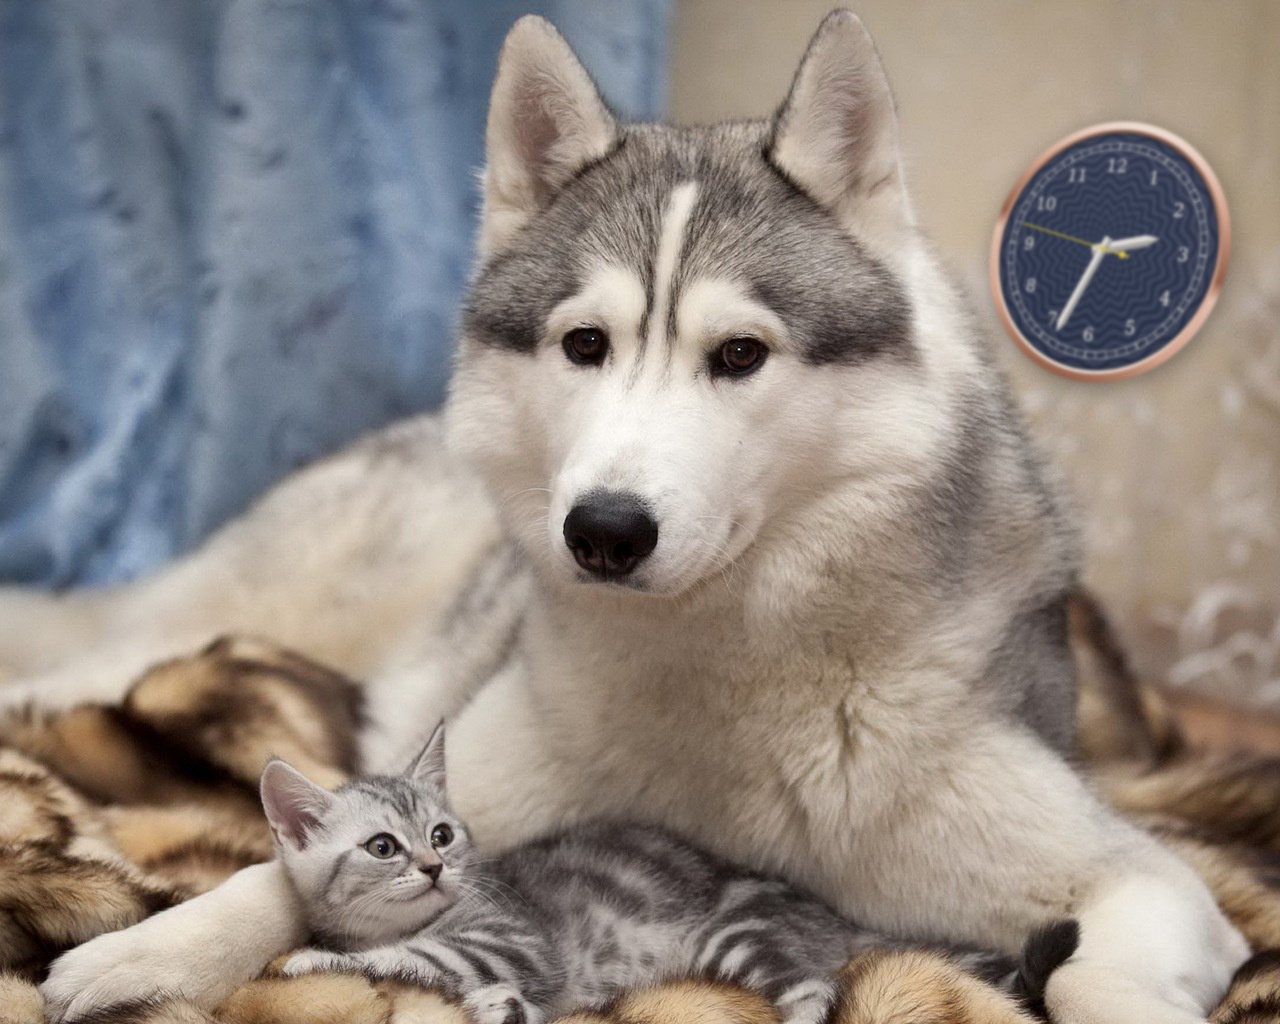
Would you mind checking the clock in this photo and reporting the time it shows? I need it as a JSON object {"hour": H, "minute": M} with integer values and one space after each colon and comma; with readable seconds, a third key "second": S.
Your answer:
{"hour": 2, "minute": 33, "second": 47}
